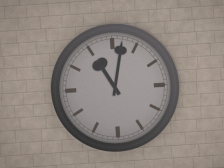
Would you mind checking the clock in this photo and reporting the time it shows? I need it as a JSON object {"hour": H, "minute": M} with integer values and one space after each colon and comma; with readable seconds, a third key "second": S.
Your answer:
{"hour": 11, "minute": 2}
